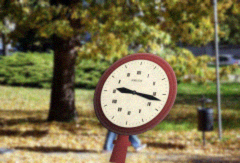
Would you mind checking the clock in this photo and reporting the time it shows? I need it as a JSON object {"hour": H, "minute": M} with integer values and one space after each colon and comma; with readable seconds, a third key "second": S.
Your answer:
{"hour": 9, "minute": 17}
